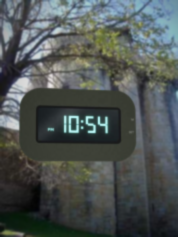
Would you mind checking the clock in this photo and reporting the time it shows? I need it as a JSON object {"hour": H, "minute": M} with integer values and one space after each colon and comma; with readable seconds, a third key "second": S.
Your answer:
{"hour": 10, "minute": 54}
